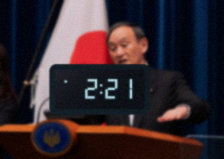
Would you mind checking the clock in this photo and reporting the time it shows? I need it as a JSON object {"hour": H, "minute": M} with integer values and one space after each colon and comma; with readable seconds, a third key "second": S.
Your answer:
{"hour": 2, "minute": 21}
